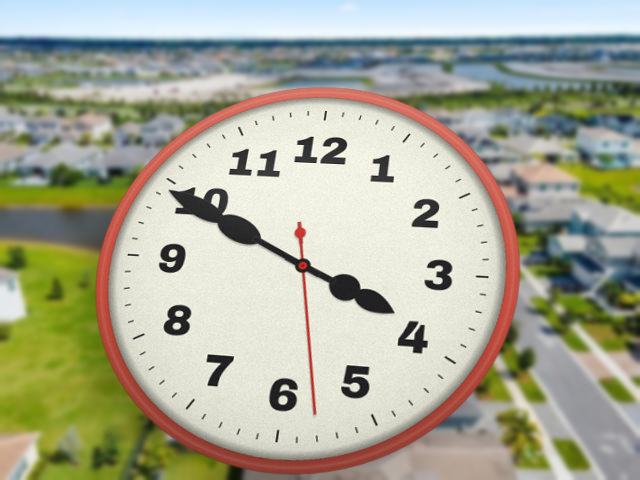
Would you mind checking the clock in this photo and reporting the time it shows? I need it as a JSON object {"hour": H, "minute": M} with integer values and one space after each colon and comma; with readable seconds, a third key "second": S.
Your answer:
{"hour": 3, "minute": 49, "second": 28}
